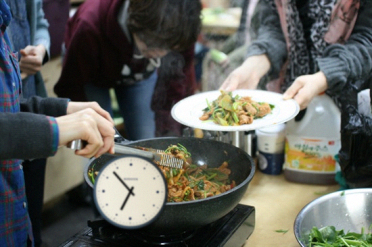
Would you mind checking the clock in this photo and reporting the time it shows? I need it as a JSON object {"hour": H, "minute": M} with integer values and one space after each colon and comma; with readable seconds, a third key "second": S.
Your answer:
{"hour": 6, "minute": 53}
